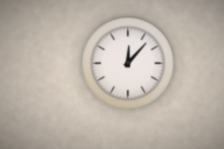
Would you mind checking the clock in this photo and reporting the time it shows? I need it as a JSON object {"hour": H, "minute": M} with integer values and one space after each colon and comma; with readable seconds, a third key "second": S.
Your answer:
{"hour": 12, "minute": 7}
